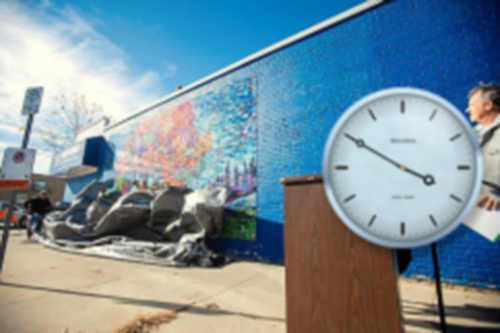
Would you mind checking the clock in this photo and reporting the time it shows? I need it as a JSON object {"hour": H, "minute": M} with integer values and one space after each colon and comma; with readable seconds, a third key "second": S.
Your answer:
{"hour": 3, "minute": 50}
